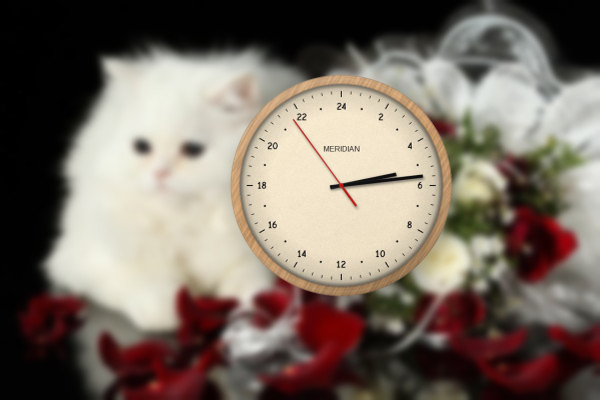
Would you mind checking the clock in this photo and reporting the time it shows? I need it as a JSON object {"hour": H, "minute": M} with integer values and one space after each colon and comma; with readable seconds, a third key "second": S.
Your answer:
{"hour": 5, "minute": 13, "second": 54}
